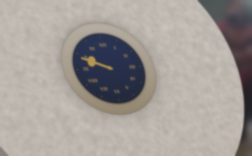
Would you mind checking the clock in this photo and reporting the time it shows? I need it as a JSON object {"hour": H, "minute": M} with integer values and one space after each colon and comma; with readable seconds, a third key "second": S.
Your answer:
{"hour": 9, "minute": 49}
